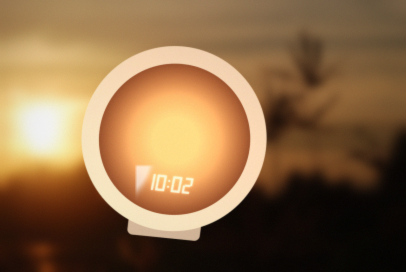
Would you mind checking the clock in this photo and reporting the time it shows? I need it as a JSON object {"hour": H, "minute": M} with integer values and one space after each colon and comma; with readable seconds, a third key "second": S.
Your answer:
{"hour": 10, "minute": 2}
